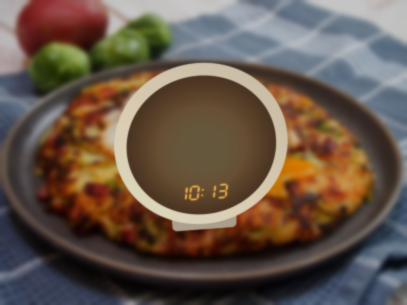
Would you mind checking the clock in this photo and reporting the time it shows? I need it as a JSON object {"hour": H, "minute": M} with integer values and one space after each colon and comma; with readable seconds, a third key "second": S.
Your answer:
{"hour": 10, "minute": 13}
